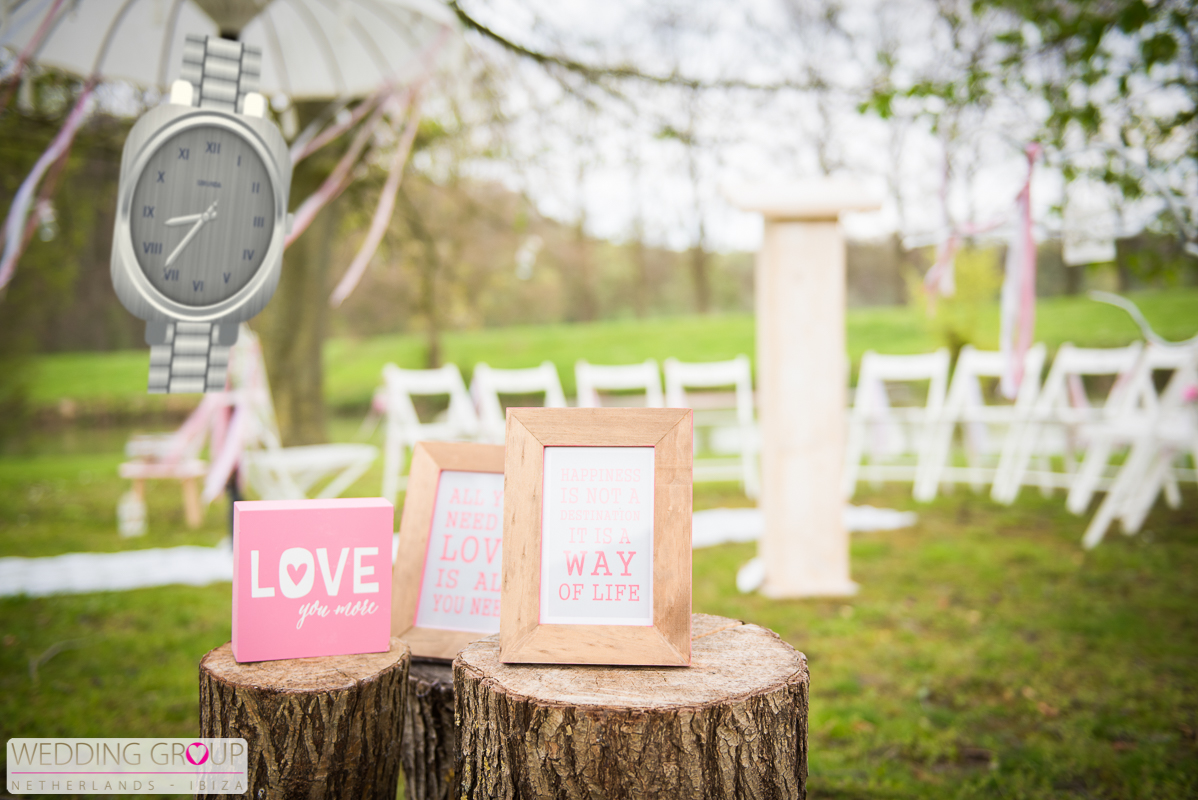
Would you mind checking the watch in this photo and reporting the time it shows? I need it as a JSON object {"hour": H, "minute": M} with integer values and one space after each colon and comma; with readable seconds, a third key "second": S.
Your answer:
{"hour": 8, "minute": 36, "second": 36}
